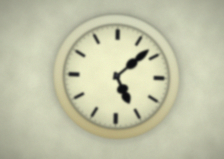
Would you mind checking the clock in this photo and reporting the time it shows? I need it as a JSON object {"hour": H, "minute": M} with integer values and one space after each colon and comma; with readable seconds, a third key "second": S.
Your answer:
{"hour": 5, "minute": 8}
